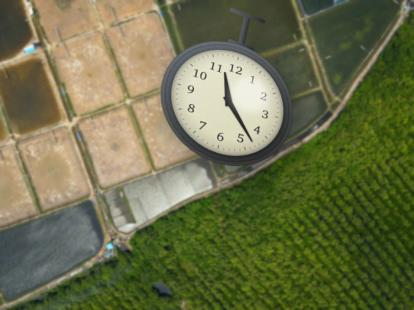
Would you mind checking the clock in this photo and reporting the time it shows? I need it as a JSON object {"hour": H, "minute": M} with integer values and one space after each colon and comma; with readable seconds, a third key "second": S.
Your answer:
{"hour": 11, "minute": 23}
